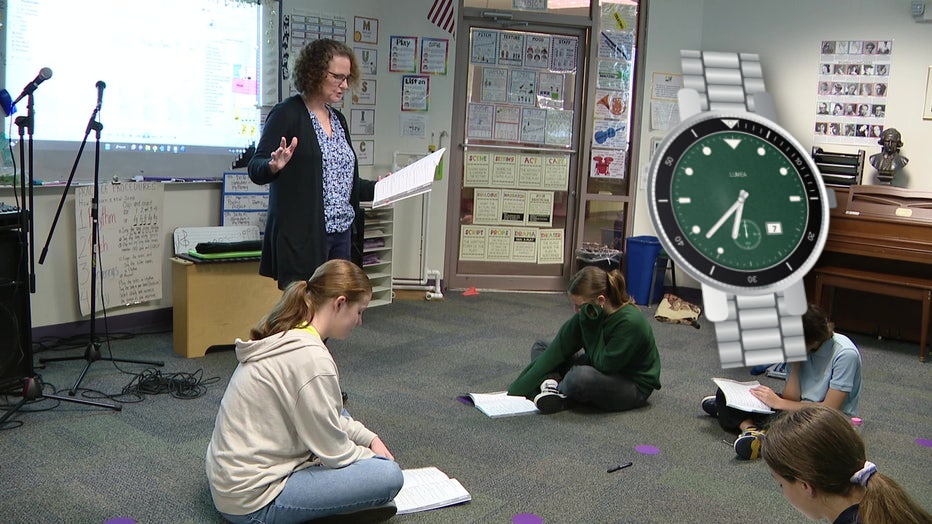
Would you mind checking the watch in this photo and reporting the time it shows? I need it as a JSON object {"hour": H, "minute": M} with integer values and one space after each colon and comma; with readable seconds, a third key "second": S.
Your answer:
{"hour": 6, "minute": 38}
